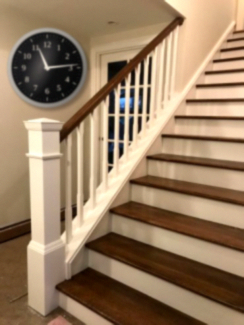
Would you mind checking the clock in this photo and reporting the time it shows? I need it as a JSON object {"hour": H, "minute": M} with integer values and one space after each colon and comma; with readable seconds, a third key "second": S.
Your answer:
{"hour": 11, "minute": 14}
